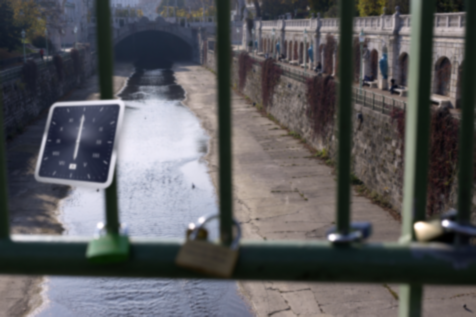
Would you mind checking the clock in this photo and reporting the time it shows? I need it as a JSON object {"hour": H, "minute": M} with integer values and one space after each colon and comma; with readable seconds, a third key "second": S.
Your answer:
{"hour": 6, "minute": 0}
